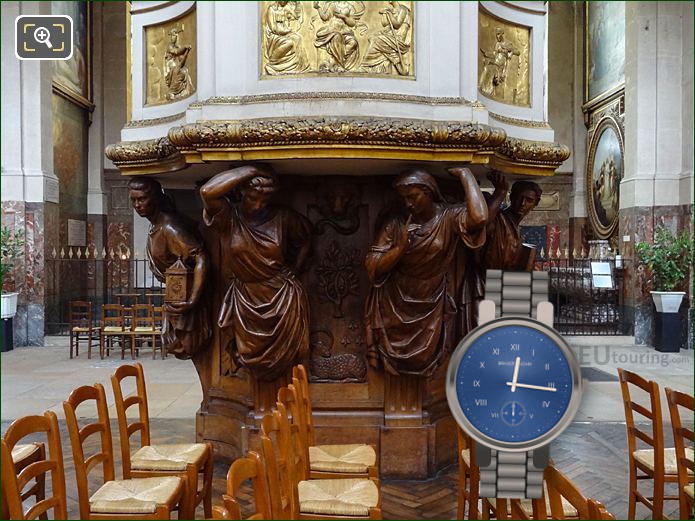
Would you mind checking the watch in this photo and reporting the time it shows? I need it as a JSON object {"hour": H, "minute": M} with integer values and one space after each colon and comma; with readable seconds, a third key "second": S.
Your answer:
{"hour": 12, "minute": 16}
